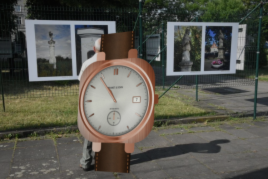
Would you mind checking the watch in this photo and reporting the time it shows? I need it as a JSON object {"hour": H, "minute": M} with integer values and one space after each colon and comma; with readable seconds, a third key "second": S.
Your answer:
{"hour": 10, "minute": 54}
